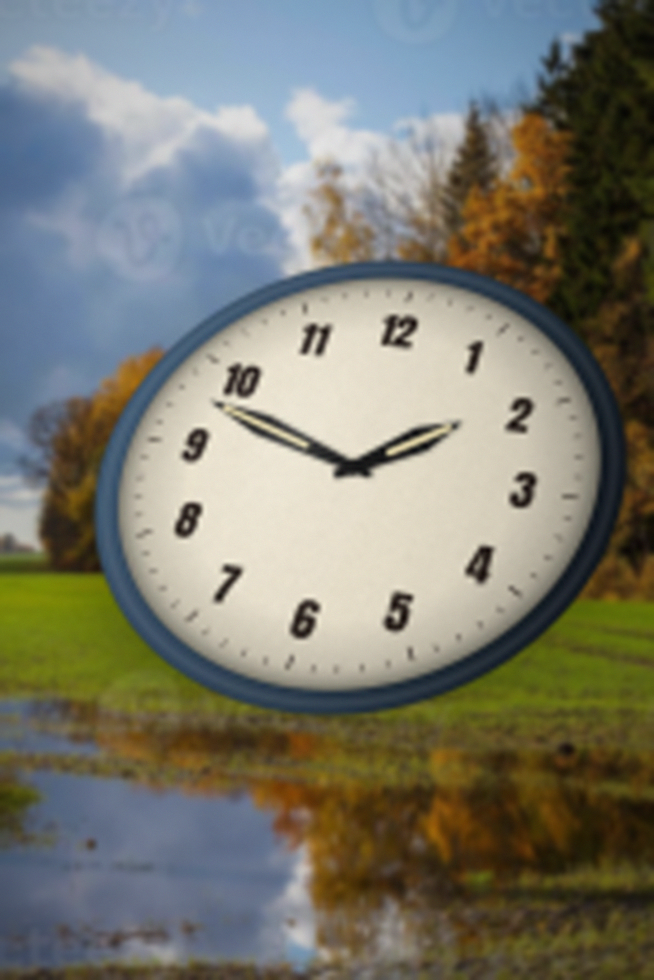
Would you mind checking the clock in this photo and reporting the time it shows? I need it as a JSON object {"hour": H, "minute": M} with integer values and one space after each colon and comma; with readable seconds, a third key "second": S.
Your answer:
{"hour": 1, "minute": 48}
